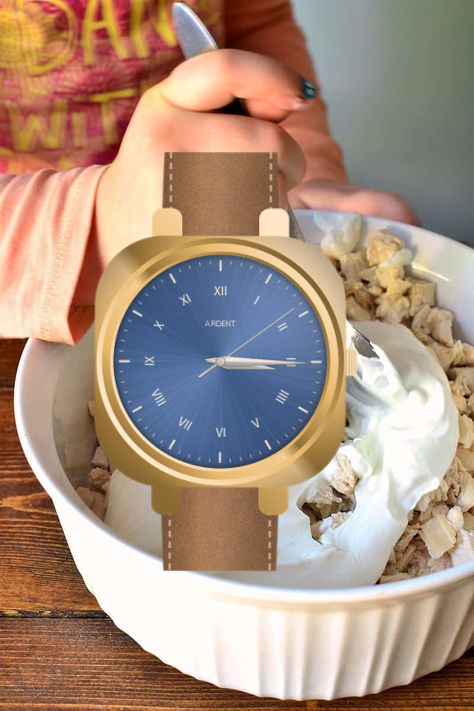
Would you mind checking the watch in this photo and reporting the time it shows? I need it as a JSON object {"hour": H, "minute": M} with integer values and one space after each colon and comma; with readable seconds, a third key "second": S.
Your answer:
{"hour": 3, "minute": 15, "second": 9}
